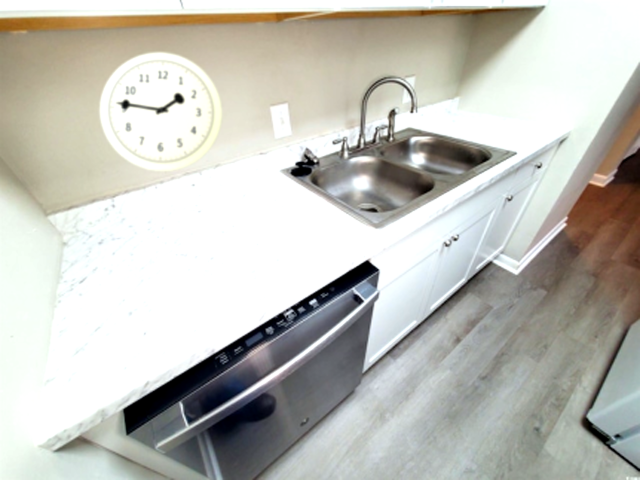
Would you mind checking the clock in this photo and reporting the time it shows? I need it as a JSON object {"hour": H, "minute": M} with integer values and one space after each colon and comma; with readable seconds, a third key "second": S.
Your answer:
{"hour": 1, "minute": 46}
